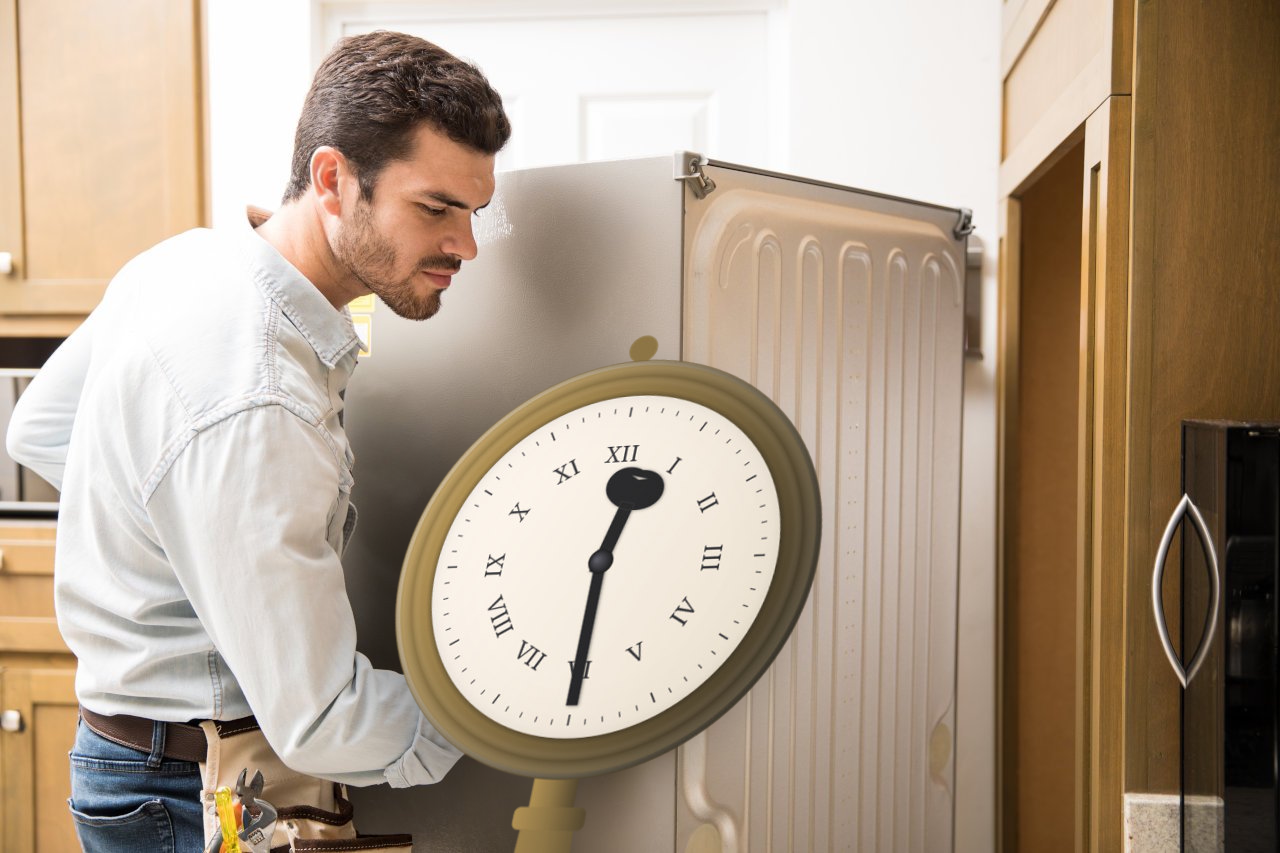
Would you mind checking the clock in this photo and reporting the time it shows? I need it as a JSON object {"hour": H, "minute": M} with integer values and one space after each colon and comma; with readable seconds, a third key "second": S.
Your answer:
{"hour": 12, "minute": 30}
